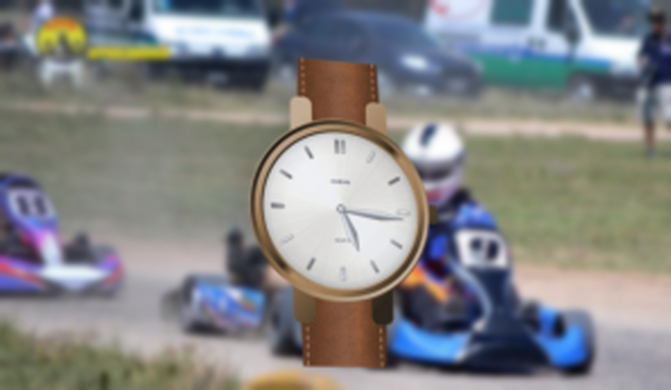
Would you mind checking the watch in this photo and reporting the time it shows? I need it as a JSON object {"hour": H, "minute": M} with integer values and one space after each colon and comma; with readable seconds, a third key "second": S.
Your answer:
{"hour": 5, "minute": 16}
